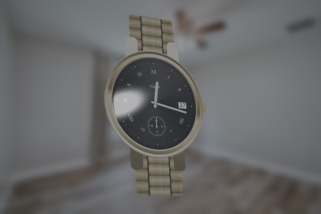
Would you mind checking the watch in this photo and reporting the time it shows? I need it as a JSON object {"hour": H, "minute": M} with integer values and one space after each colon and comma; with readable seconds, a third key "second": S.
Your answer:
{"hour": 12, "minute": 17}
